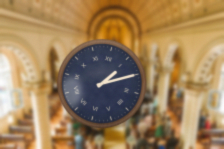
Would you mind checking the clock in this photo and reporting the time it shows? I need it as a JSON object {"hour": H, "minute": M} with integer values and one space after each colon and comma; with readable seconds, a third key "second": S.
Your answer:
{"hour": 1, "minute": 10}
